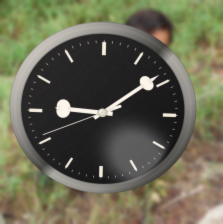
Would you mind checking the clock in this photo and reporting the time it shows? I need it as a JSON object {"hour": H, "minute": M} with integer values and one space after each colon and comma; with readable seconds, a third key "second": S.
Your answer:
{"hour": 9, "minute": 8, "second": 41}
